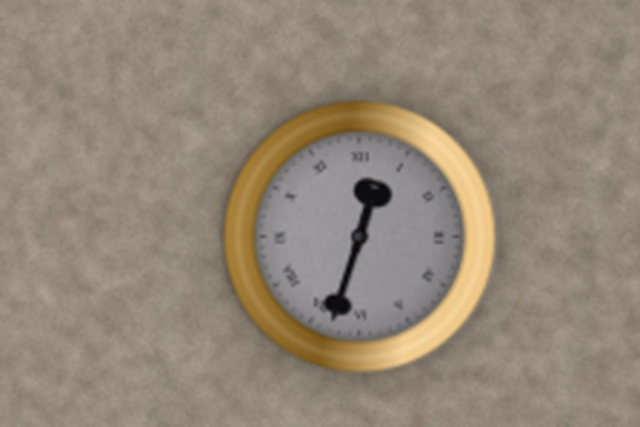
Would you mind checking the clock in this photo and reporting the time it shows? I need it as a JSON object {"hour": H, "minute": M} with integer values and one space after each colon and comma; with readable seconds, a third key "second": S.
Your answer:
{"hour": 12, "minute": 33}
